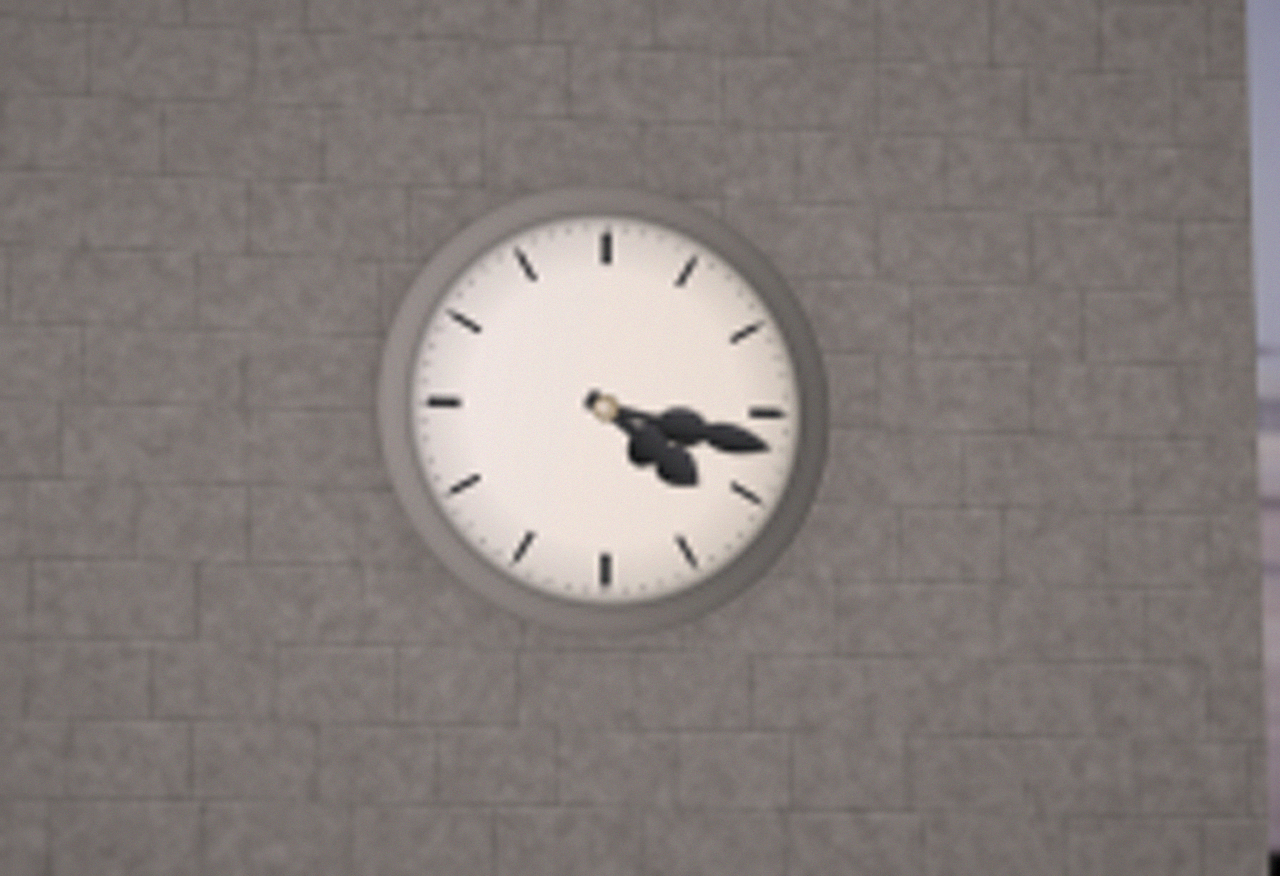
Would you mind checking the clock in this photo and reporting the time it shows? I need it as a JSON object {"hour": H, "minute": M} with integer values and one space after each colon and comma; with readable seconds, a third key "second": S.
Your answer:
{"hour": 4, "minute": 17}
